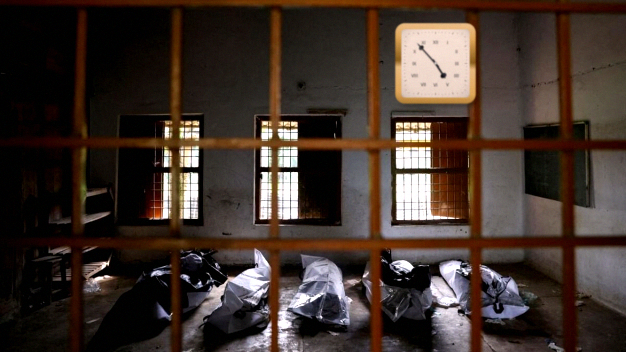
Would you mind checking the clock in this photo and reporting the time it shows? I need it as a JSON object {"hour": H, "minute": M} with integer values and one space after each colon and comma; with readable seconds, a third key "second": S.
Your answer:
{"hour": 4, "minute": 53}
